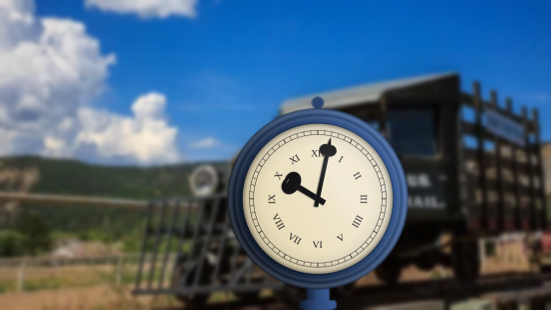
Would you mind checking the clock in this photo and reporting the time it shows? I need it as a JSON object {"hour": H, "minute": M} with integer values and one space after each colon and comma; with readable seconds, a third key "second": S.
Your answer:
{"hour": 10, "minute": 2}
